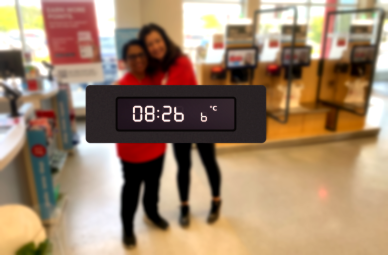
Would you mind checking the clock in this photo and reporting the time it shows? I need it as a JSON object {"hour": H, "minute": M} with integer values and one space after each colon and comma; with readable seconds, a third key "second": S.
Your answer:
{"hour": 8, "minute": 26}
